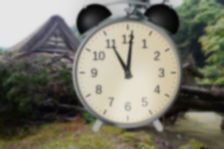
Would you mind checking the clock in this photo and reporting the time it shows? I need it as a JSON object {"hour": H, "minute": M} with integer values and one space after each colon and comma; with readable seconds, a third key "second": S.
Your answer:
{"hour": 11, "minute": 1}
